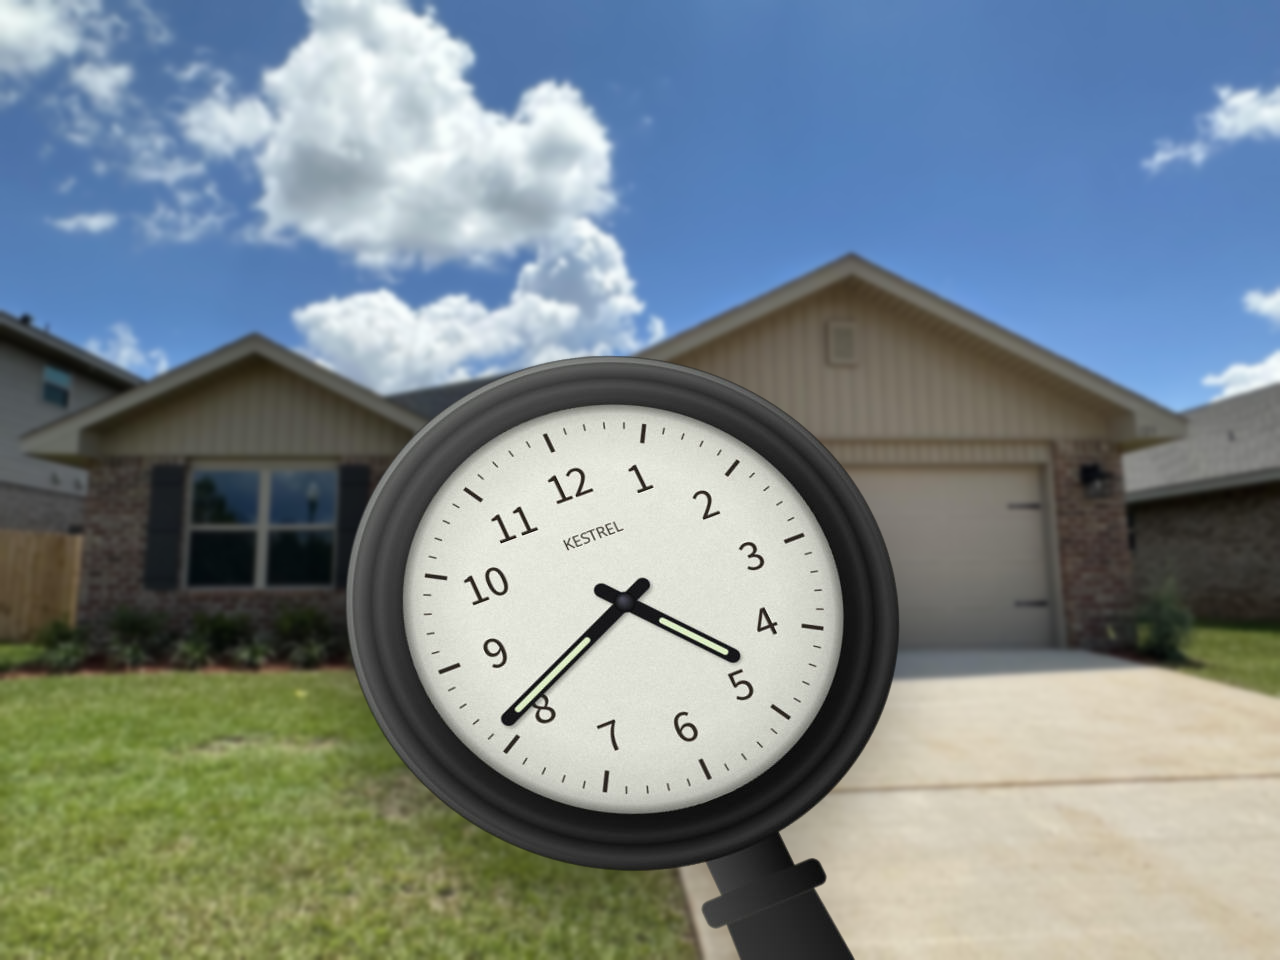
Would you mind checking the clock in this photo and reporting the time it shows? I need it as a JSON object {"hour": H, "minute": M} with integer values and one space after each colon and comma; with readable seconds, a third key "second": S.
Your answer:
{"hour": 4, "minute": 41}
